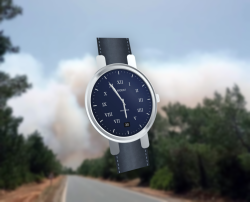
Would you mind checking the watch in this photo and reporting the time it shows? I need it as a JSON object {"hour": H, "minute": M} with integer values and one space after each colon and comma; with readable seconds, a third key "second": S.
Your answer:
{"hour": 5, "minute": 55}
